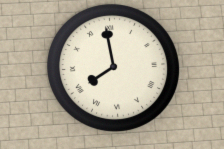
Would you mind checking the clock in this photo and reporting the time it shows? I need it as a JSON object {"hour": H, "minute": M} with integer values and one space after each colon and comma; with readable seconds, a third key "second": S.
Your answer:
{"hour": 7, "minute": 59}
